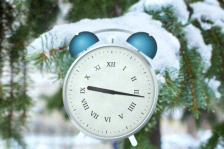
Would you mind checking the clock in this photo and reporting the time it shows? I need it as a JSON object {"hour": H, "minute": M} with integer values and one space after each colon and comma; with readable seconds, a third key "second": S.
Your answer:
{"hour": 9, "minute": 16}
